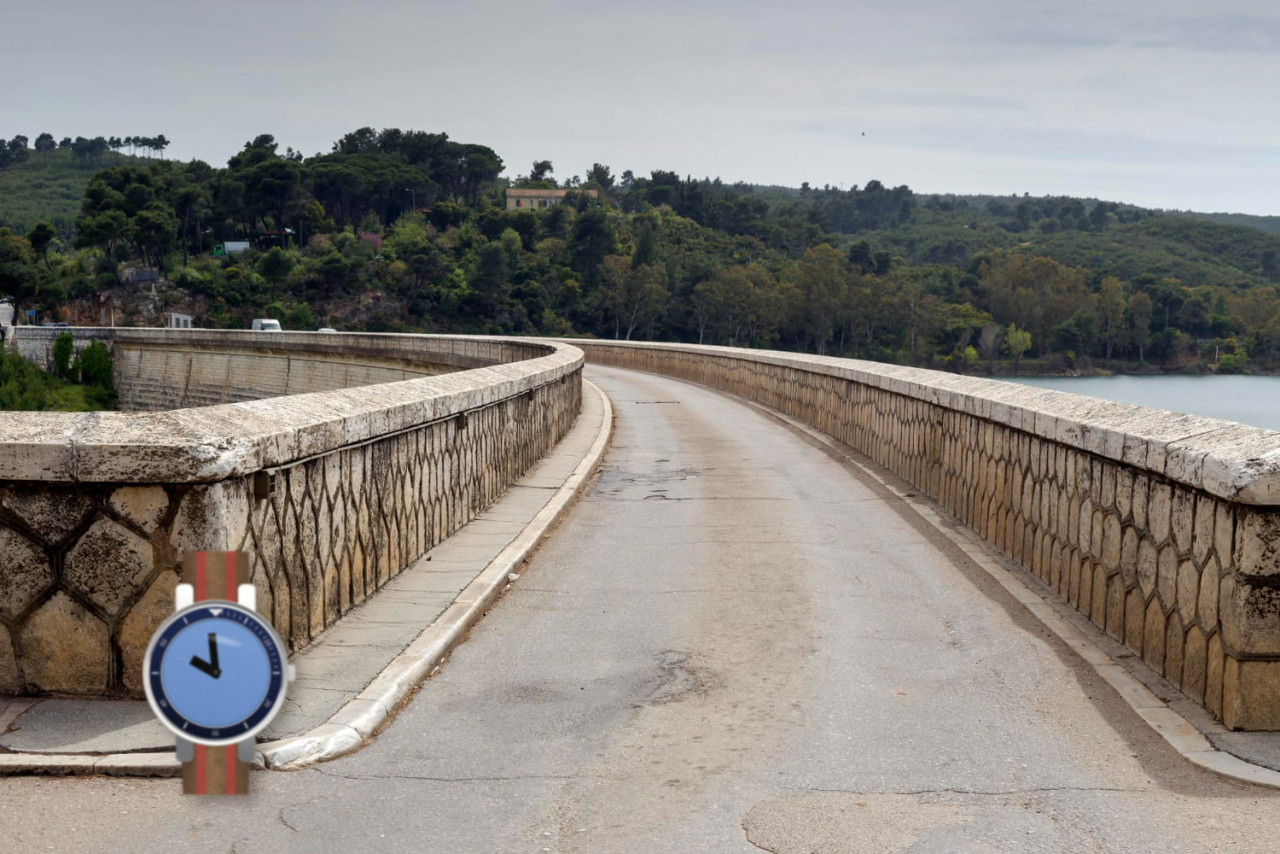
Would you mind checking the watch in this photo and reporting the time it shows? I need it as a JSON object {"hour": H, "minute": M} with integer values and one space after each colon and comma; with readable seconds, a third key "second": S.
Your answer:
{"hour": 9, "minute": 59}
